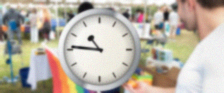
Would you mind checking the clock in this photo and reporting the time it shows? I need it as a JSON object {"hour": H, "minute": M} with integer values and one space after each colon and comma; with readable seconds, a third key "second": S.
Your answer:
{"hour": 10, "minute": 46}
